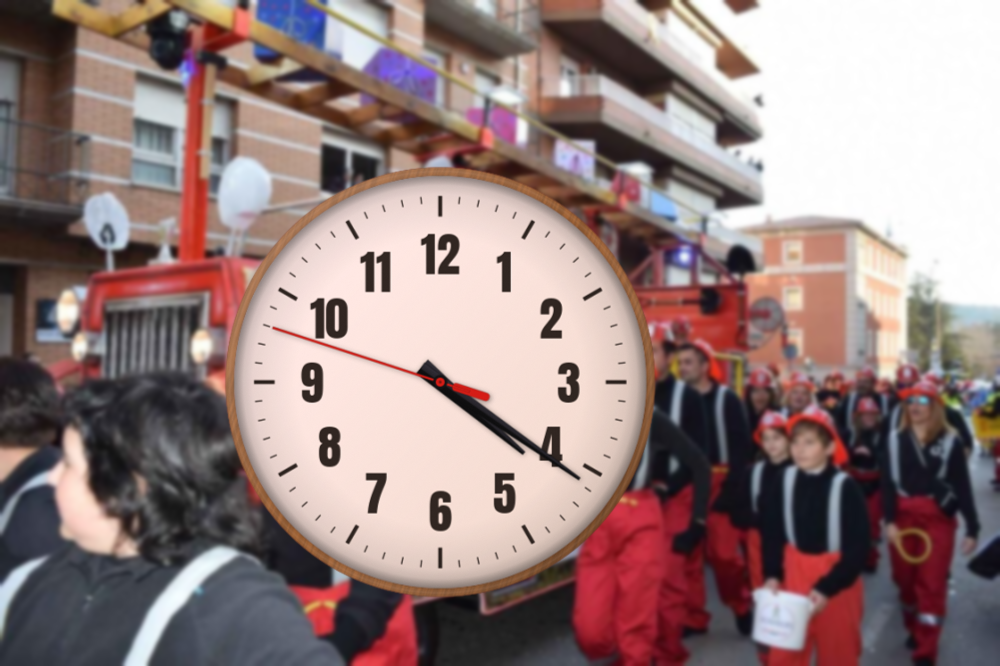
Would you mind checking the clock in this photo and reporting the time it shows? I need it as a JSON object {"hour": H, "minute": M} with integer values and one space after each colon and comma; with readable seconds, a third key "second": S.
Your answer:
{"hour": 4, "minute": 20, "second": 48}
